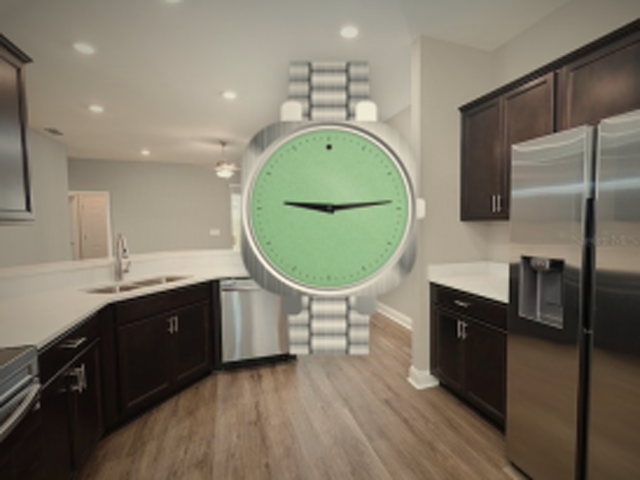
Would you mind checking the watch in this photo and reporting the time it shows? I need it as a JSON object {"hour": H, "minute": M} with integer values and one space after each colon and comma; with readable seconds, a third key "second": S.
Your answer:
{"hour": 9, "minute": 14}
